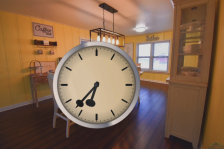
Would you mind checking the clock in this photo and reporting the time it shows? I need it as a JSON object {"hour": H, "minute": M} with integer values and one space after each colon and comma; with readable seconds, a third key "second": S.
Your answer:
{"hour": 6, "minute": 37}
